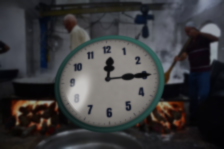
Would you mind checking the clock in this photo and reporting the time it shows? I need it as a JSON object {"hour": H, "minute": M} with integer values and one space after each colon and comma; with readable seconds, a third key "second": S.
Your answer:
{"hour": 12, "minute": 15}
